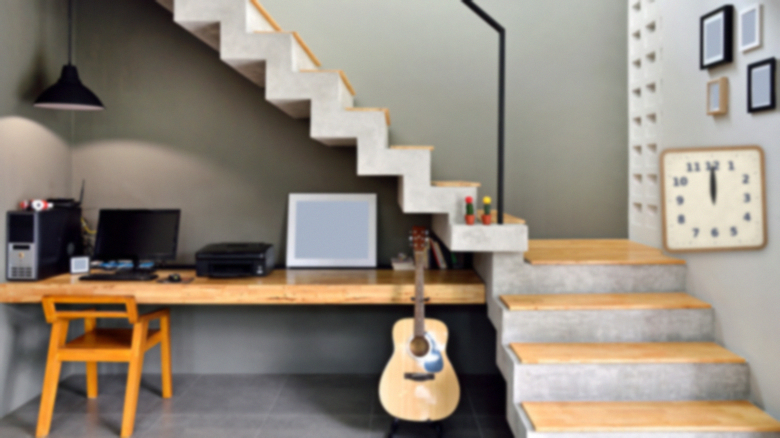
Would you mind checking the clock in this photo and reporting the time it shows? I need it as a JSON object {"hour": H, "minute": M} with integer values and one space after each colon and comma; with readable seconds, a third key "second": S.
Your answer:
{"hour": 12, "minute": 0}
